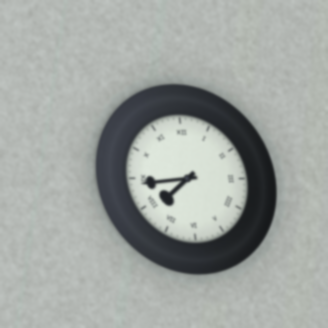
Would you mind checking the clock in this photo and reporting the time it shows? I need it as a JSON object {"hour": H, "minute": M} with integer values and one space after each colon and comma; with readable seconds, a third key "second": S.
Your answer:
{"hour": 7, "minute": 44}
